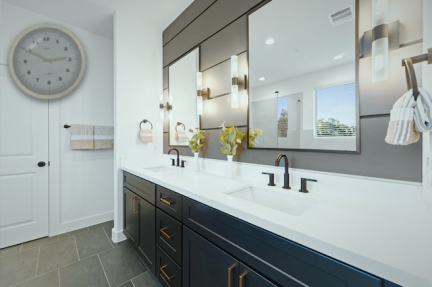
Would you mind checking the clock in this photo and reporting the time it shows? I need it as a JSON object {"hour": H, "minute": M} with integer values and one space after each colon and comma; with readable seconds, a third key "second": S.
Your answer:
{"hour": 2, "minute": 50}
